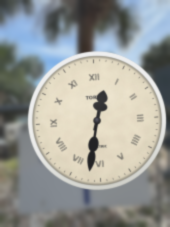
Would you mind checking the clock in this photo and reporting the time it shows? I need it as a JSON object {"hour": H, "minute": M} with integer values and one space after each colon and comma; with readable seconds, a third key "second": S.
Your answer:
{"hour": 12, "minute": 32}
